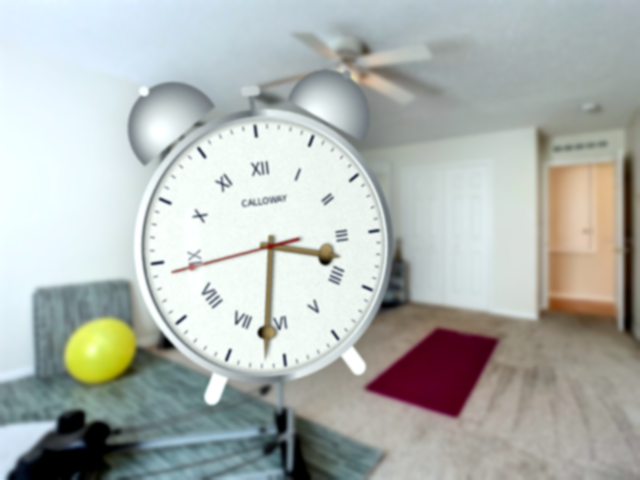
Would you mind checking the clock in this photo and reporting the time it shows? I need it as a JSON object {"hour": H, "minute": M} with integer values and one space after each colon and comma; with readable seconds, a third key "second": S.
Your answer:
{"hour": 3, "minute": 31, "second": 44}
